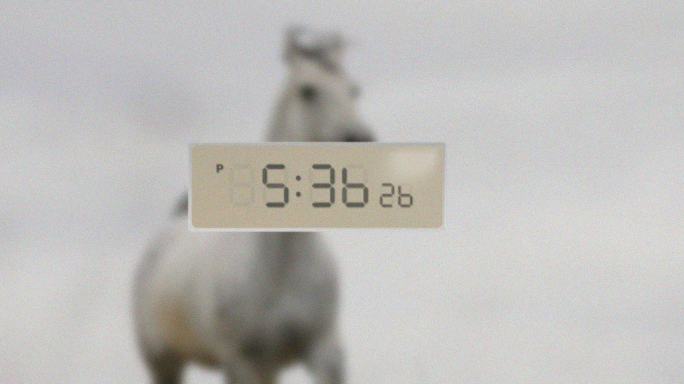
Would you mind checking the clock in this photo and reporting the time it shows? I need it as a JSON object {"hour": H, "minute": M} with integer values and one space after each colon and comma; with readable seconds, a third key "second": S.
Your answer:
{"hour": 5, "minute": 36, "second": 26}
